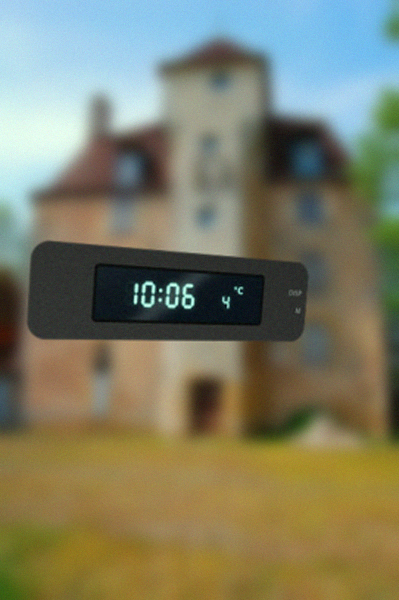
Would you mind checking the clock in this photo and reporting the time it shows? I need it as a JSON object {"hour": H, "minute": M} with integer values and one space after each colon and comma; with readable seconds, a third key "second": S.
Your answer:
{"hour": 10, "minute": 6}
